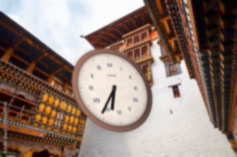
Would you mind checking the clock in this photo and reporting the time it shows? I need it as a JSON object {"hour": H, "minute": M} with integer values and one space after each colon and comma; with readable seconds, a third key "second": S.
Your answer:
{"hour": 6, "minute": 36}
